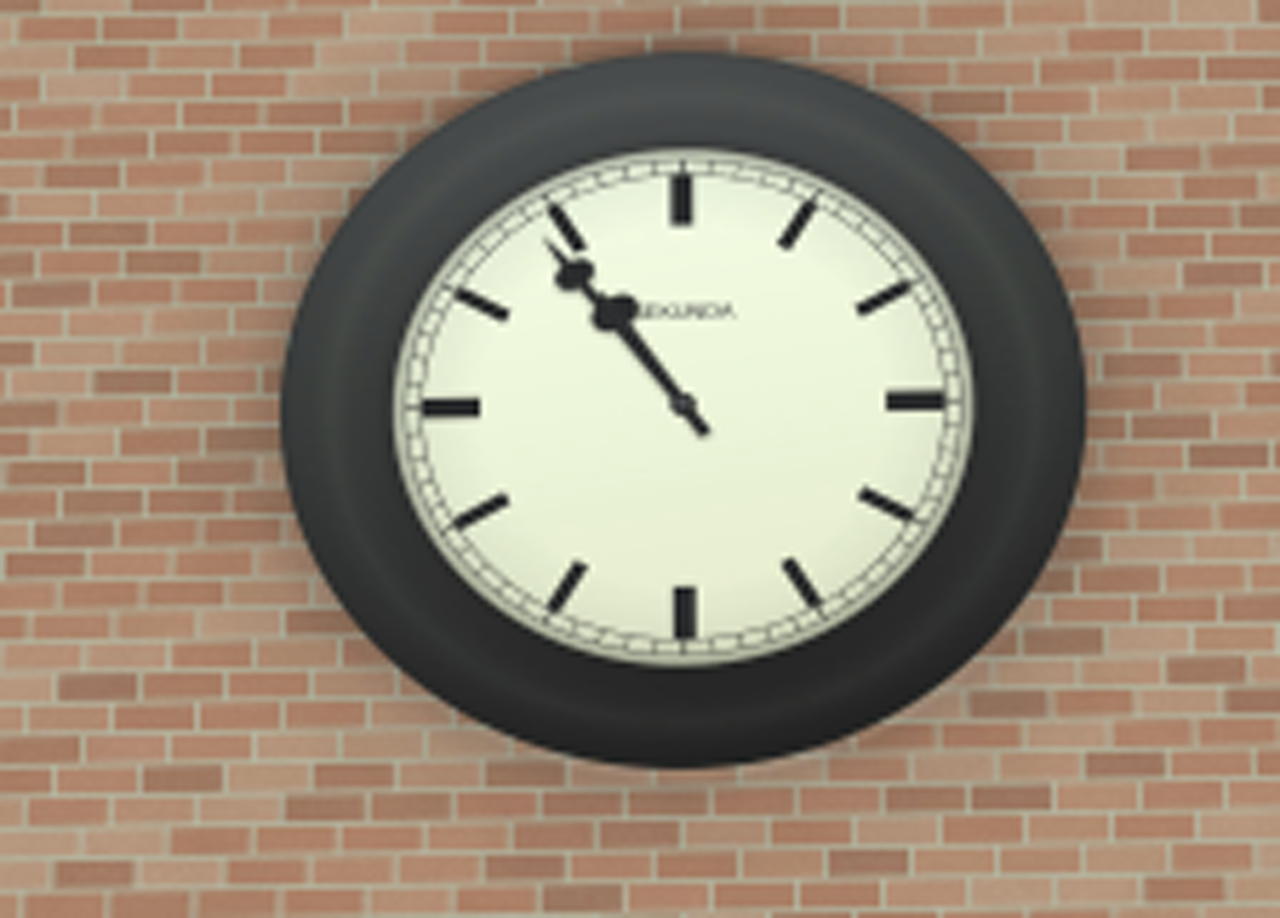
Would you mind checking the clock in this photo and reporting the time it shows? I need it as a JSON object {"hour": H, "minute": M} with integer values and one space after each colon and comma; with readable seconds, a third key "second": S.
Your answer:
{"hour": 10, "minute": 54}
